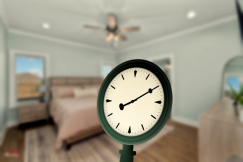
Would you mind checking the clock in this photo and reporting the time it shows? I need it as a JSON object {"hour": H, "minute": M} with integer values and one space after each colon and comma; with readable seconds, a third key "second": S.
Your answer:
{"hour": 8, "minute": 10}
